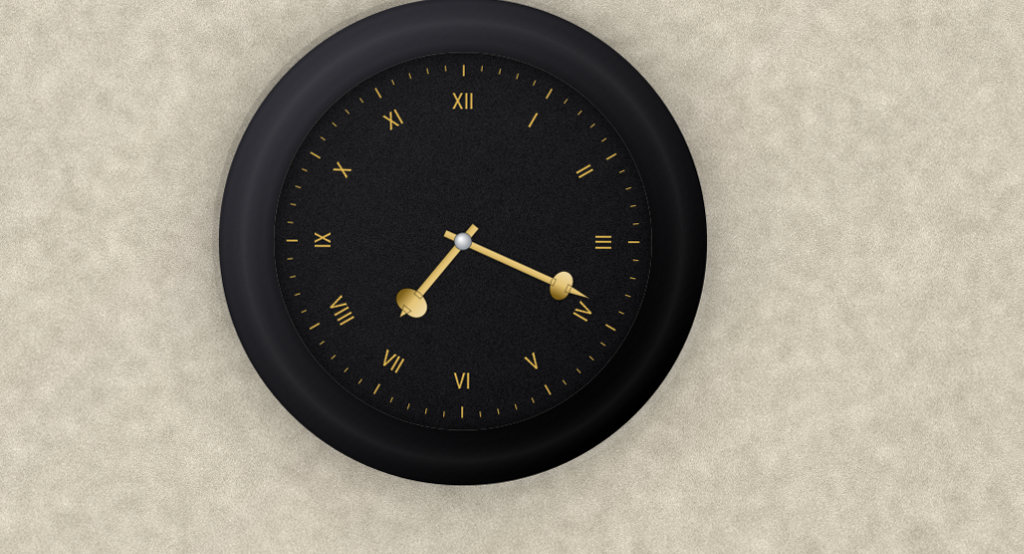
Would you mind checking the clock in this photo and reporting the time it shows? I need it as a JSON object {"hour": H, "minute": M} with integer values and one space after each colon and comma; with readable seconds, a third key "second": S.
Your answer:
{"hour": 7, "minute": 19}
